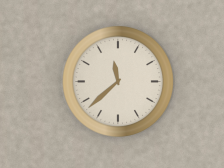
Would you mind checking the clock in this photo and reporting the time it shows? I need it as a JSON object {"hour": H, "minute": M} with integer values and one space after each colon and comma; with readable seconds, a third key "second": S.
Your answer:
{"hour": 11, "minute": 38}
